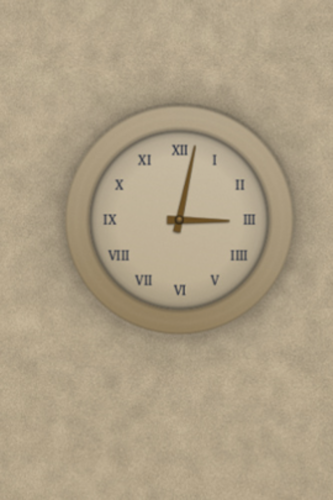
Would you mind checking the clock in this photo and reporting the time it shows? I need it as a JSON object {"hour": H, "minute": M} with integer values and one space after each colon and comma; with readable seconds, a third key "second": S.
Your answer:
{"hour": 3, "minute": 2}
